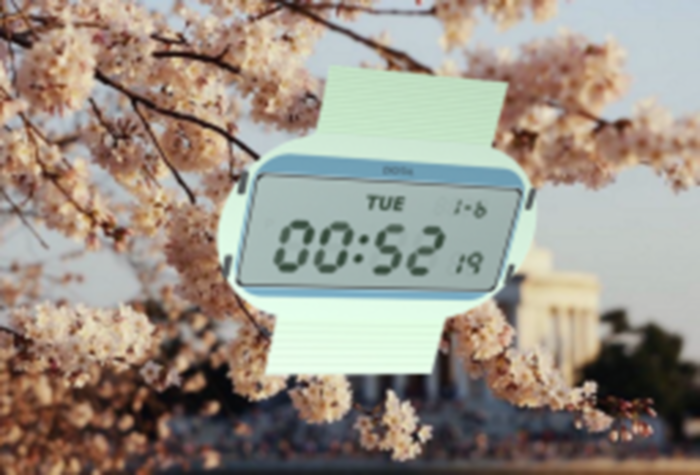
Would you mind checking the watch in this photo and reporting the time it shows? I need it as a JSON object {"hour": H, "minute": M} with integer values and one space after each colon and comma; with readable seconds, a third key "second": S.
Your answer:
{"hour": 0, "minute": 52, "second": 19}
